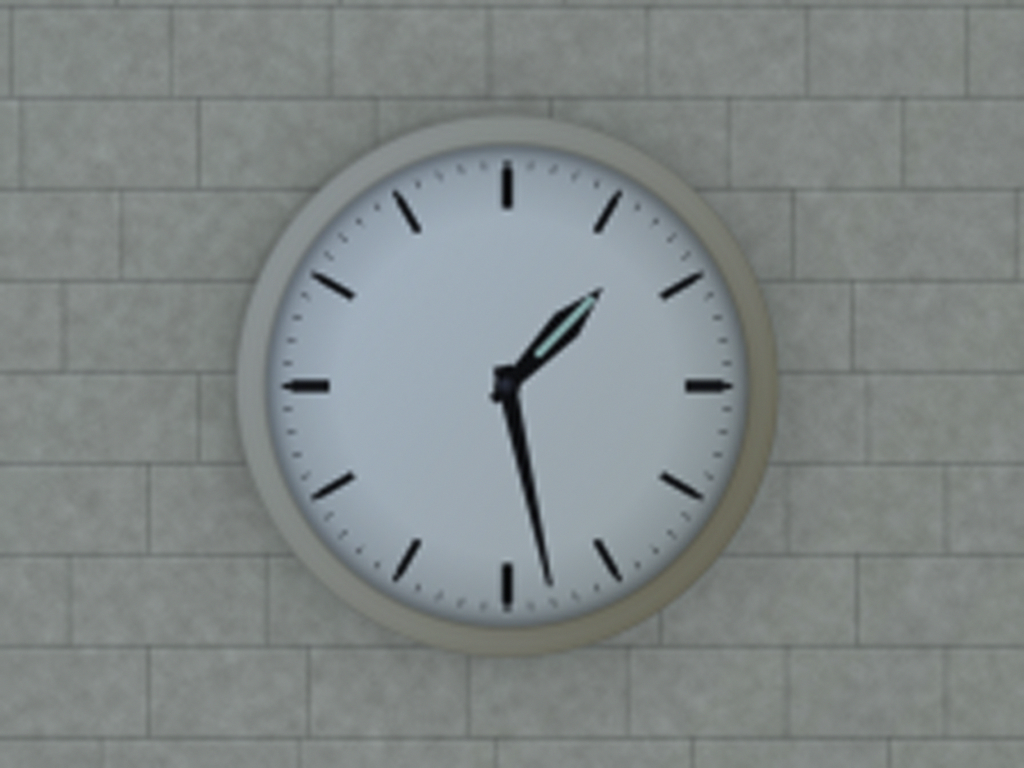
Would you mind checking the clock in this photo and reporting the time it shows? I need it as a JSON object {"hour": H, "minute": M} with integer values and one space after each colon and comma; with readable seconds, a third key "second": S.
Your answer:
{"hour": 1, "minute": 28}
